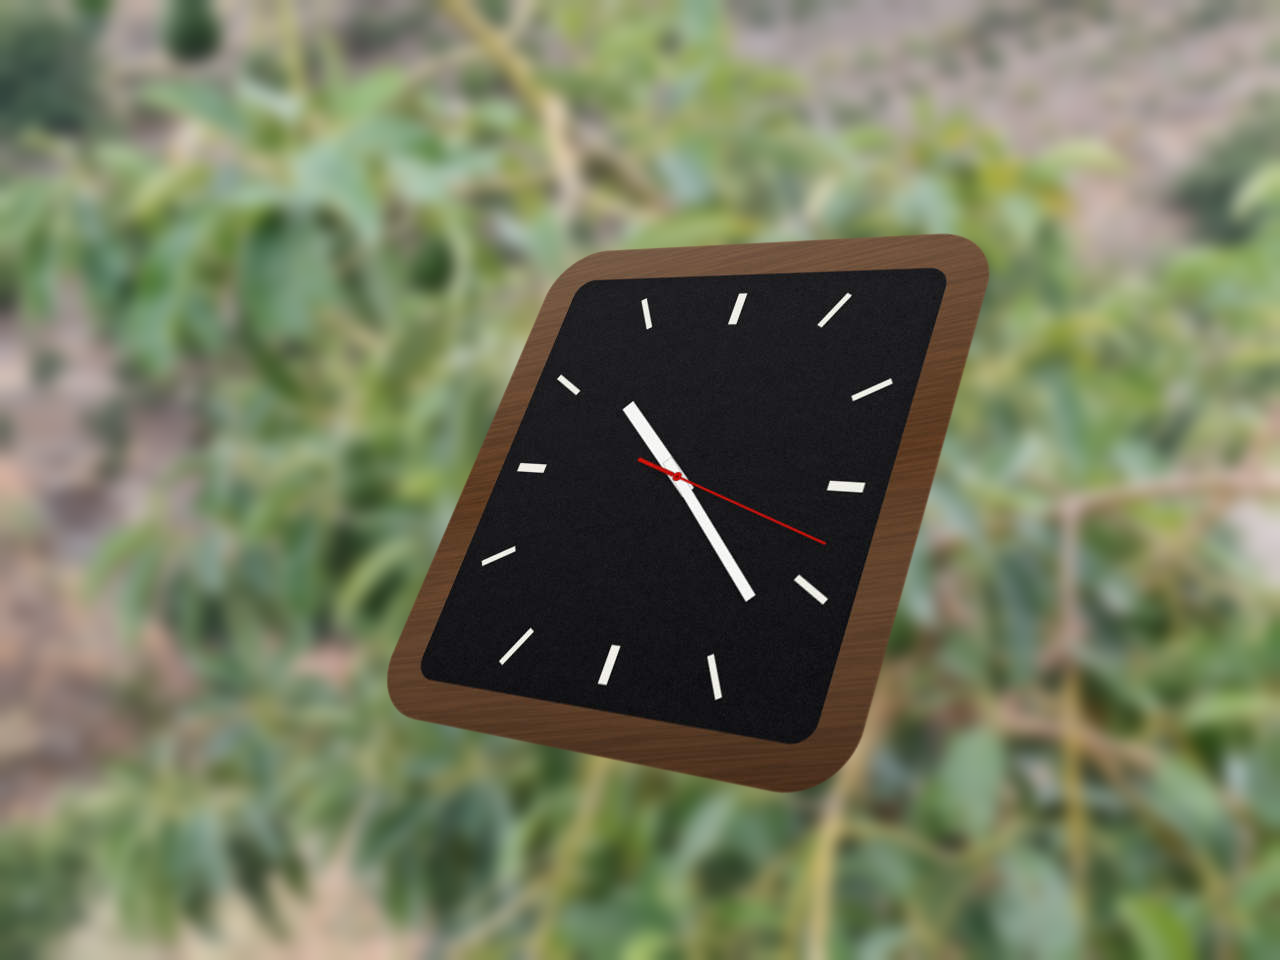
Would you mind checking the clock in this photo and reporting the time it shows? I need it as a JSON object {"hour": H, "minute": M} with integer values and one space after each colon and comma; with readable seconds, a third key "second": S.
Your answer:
{"hour": 10, "minute": 22, "second": 18}
